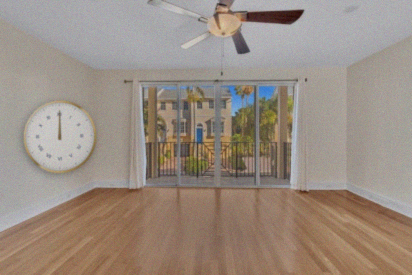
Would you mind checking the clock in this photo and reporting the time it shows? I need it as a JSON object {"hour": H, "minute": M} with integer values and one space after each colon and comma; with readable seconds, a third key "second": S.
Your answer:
{"hour": 12, "minute": 0}
